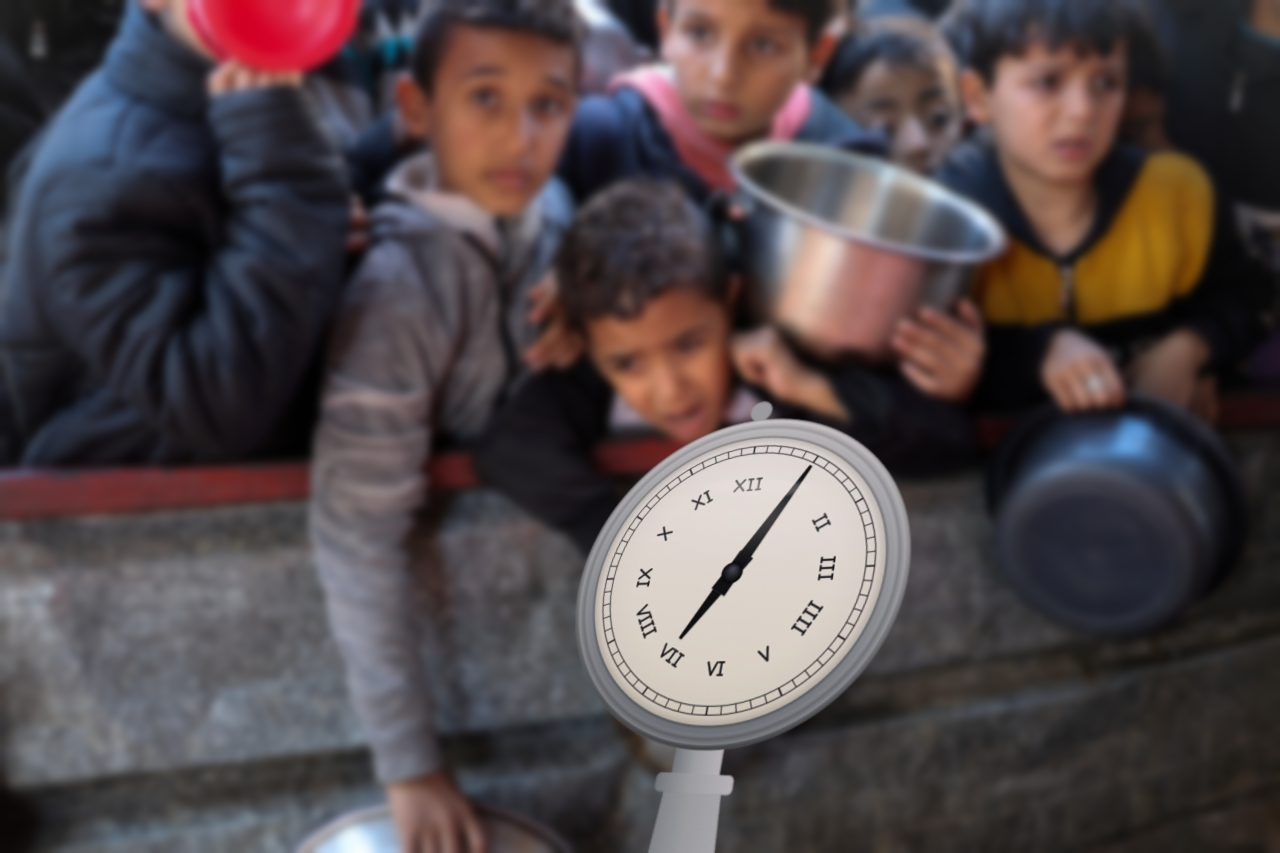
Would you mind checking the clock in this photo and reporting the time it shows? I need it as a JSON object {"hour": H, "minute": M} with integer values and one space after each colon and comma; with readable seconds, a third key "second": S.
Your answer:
{"hour": 7, "minute": 5}
